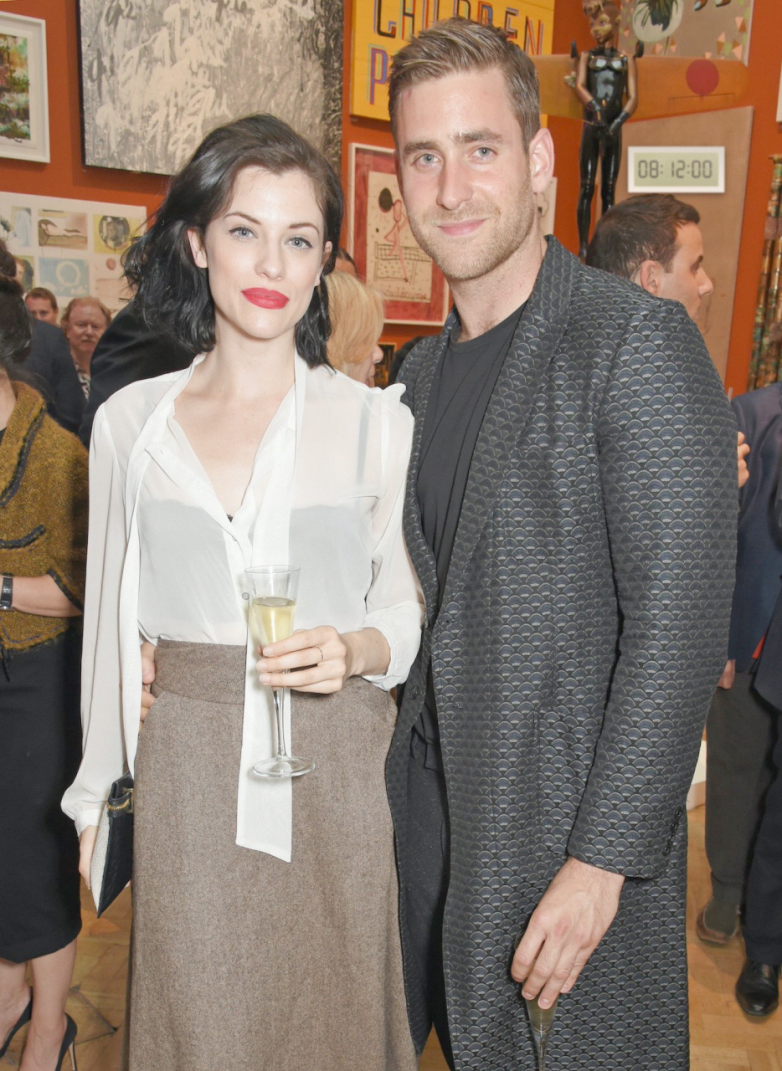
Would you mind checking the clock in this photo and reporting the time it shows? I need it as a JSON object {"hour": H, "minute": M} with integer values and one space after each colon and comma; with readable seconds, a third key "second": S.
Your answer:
{"hour": 8, "minute": 12, "second": 0}
